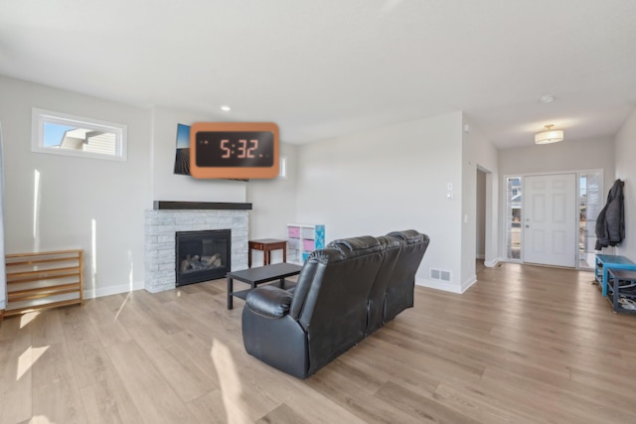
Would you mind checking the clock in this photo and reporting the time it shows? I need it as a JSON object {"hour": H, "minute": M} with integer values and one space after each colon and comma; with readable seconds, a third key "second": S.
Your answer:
{"hour": 5, "minute": 32}
